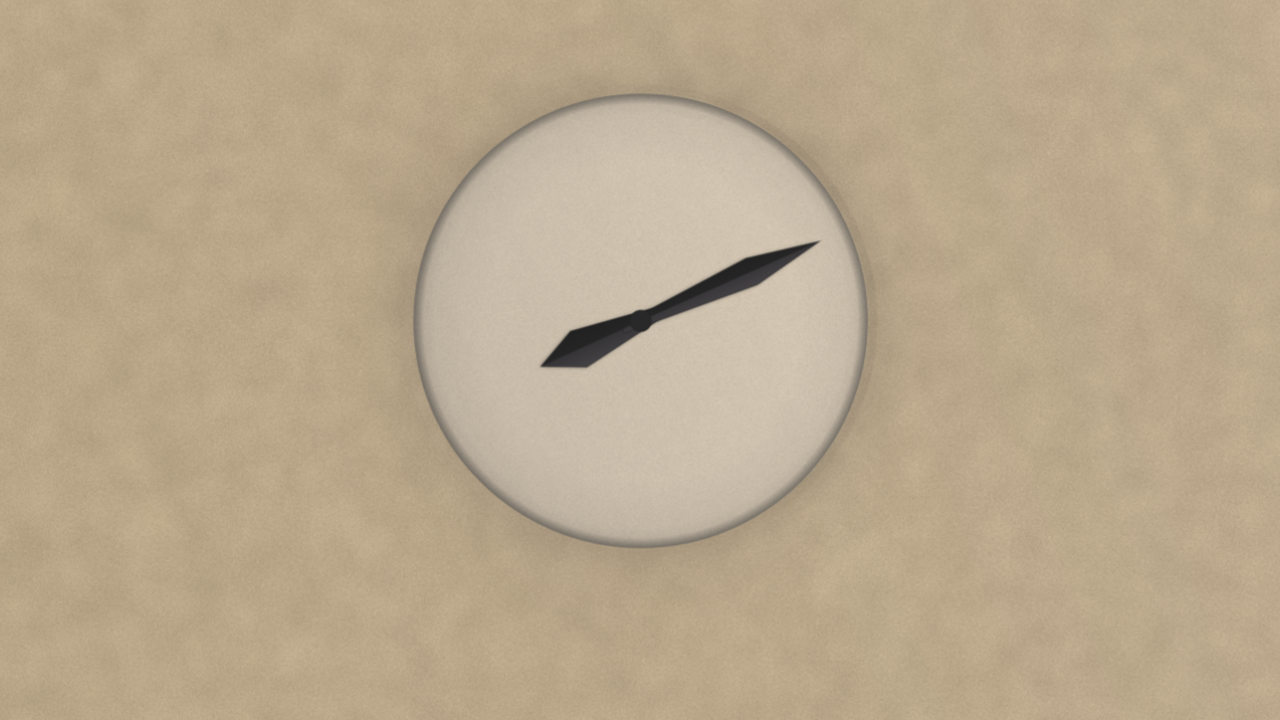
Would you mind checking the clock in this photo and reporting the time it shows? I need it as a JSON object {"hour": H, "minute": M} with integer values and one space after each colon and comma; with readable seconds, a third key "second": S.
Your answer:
{"hour": 8, "minute": 11}
